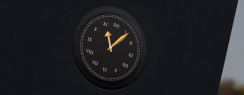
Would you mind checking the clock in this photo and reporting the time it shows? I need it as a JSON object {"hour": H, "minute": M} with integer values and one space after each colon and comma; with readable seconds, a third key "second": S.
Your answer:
{"hour": 11, "minute": 6}
